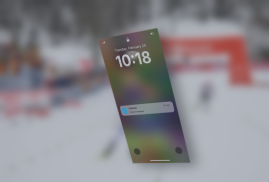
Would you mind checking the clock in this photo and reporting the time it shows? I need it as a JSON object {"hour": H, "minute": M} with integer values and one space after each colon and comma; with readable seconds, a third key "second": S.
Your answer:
{"hour": 10, "minute": 18}
